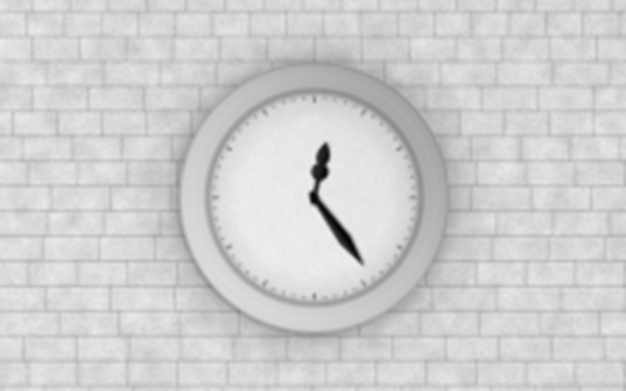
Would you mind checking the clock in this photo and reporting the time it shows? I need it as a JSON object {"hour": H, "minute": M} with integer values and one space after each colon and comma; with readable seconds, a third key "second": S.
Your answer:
{"hour": 12, "minute": 24}
